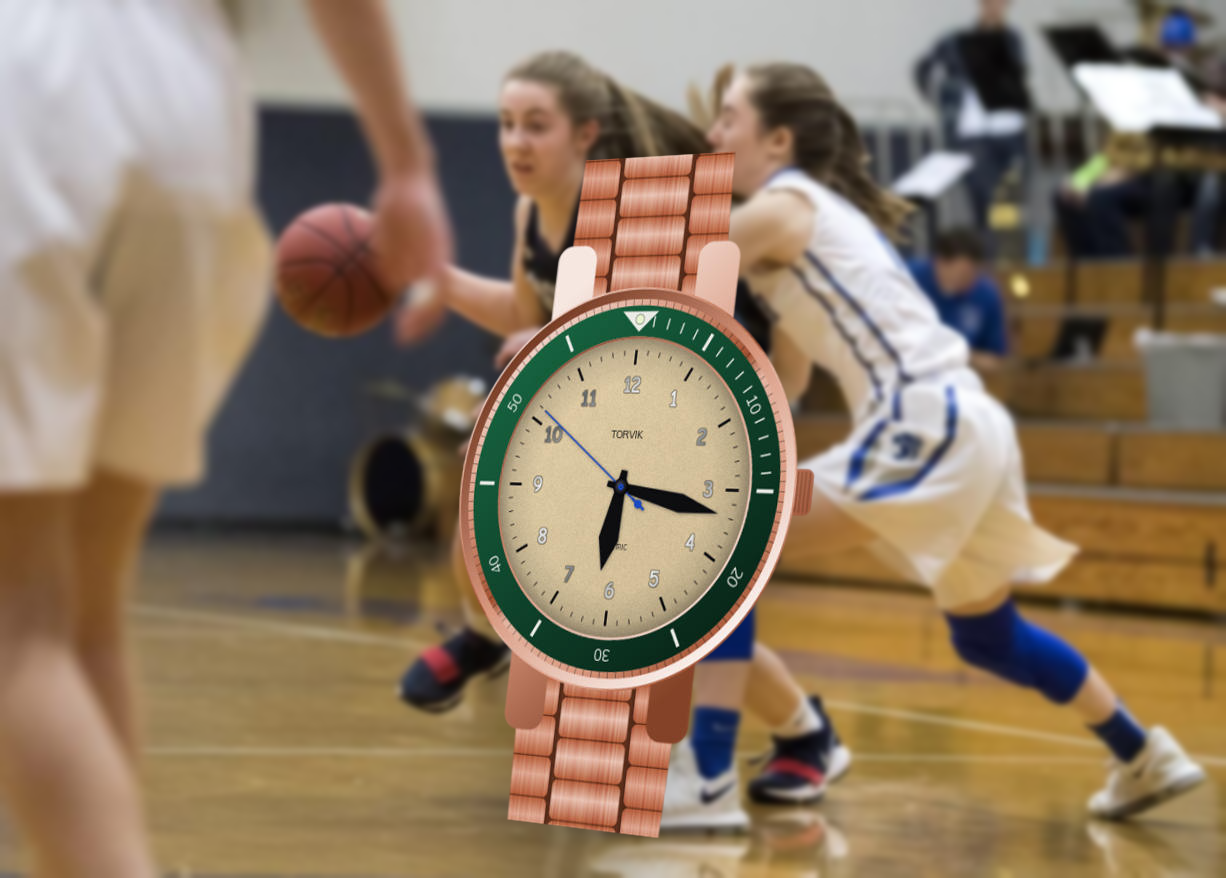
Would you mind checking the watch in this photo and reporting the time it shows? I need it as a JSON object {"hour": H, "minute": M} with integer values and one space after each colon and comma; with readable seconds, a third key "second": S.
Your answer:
{"hour": 6, "minute": 16, "second": 51}
